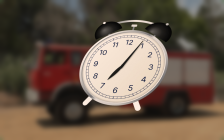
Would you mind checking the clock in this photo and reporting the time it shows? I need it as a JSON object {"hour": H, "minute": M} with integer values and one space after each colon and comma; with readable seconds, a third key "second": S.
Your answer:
{"hour": 7, "minute": 4}
